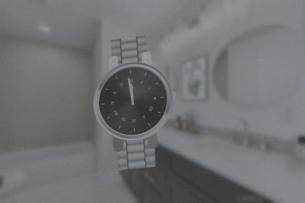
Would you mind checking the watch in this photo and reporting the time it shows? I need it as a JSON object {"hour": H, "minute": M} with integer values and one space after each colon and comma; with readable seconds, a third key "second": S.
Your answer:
{"hour": 11, "minute": 59}
